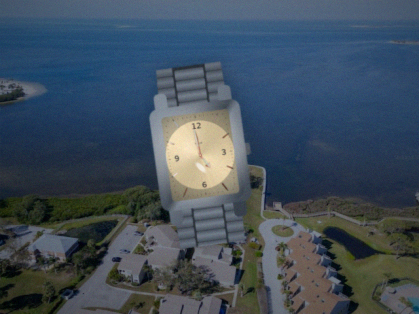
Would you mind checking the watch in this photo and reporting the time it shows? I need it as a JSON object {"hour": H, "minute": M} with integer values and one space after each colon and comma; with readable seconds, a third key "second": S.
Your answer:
{"hour": 4, "minute": 59}
